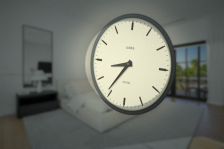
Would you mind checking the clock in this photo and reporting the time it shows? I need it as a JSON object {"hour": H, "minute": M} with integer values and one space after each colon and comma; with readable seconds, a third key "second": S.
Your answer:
{"hour": 8, "minute": 36}
